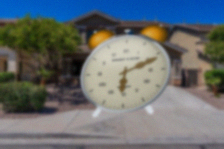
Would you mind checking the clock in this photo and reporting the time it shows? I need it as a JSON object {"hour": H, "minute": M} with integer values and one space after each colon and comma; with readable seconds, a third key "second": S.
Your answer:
{"hour": 6, "minute": 11}
